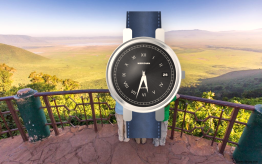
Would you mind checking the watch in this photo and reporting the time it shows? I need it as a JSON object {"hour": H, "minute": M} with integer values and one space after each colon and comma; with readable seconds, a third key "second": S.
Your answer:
{"hour": 5, "minute": 33}
